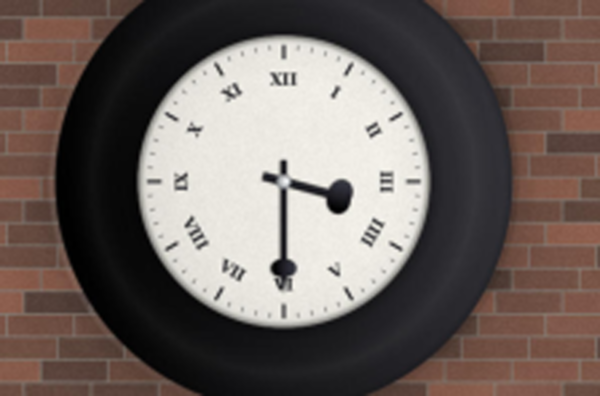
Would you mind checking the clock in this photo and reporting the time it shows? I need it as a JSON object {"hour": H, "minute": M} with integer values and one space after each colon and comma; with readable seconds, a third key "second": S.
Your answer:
{"hour": 3, "minute": 30}
